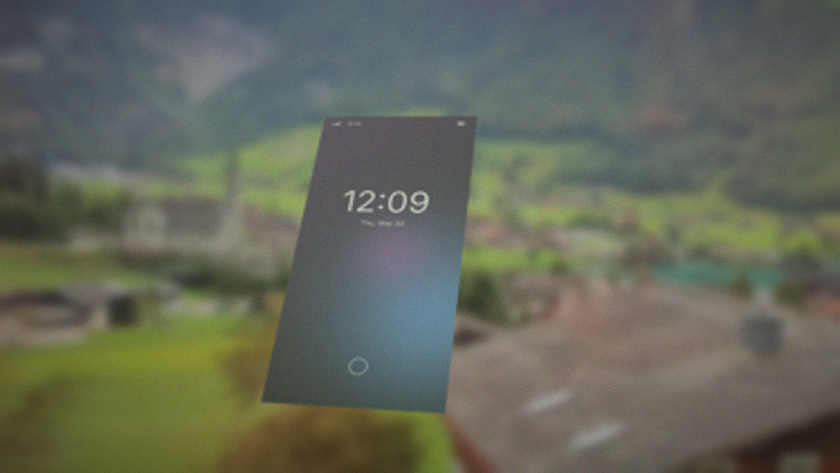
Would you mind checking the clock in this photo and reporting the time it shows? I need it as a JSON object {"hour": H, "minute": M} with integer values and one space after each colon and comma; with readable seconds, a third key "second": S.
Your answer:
{"hour": 12, "minute": 9}
